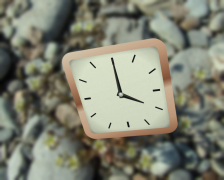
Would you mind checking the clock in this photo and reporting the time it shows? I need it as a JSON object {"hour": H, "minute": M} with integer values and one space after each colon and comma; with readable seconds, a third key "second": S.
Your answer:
{"hour": 4, "minute": 0}
